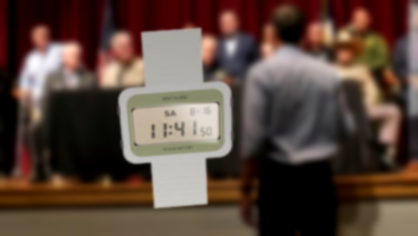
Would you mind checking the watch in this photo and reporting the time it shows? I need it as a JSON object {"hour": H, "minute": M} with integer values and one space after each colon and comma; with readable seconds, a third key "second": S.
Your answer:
{"hour": 11, "minute": 41}
